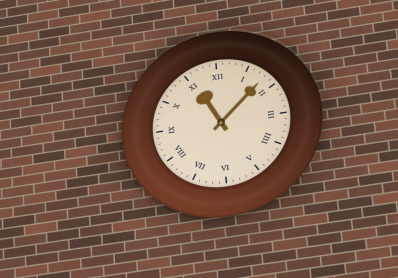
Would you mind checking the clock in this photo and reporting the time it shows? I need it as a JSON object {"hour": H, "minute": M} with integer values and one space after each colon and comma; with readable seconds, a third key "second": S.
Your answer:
{"hour": 11, "minute": 8}
